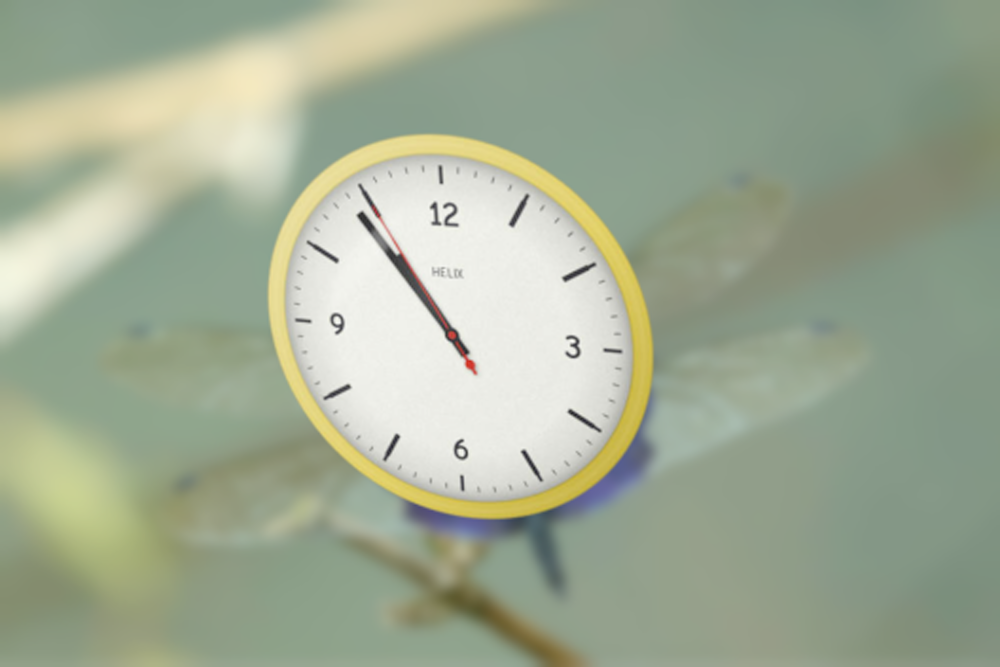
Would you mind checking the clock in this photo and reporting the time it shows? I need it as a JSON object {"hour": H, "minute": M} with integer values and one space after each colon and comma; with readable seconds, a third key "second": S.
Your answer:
{"hour": 10, "minute": 53, "second": 55}
